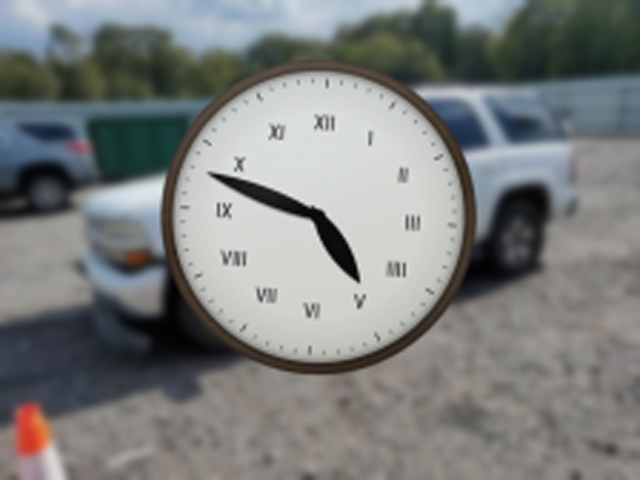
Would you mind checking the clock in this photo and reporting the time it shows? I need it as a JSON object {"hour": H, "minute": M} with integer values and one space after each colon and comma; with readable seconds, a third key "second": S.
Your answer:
{"hour": 4, "minute": 48}
